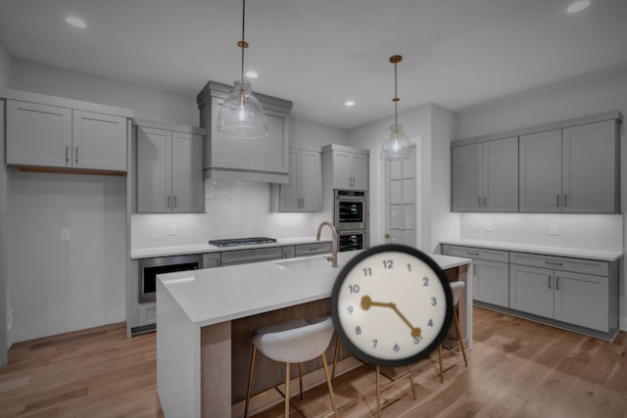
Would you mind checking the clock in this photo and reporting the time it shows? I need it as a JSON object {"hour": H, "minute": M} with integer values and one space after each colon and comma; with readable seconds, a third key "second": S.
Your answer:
{"hour": 9, "minute": 24}
